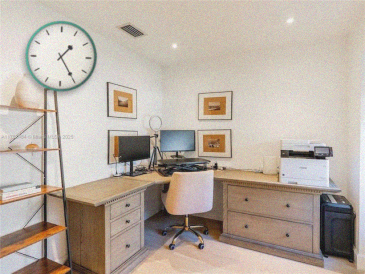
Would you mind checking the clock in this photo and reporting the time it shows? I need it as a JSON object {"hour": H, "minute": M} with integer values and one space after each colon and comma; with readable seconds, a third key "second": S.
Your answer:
{"hour": 1, "minute": 25}
